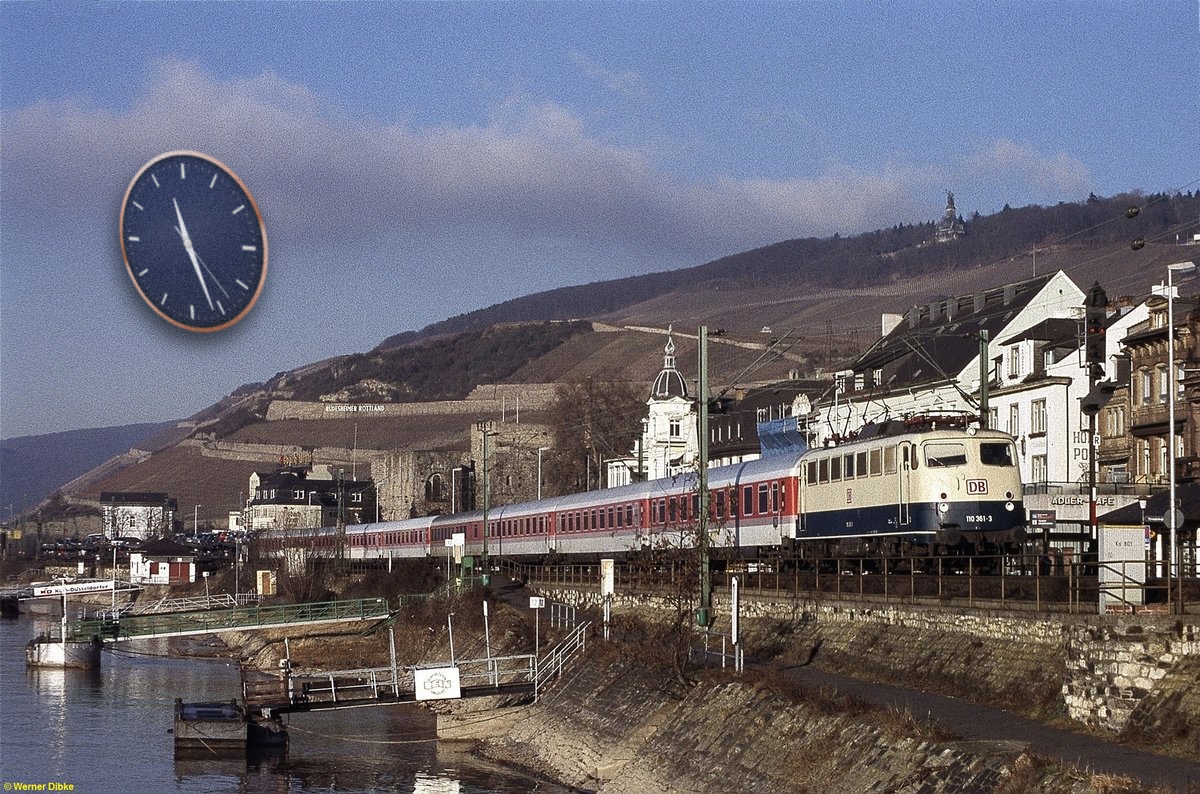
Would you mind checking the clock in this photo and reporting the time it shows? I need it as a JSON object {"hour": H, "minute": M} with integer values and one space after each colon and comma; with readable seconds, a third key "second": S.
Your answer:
{"hour": 11, "minute": 26, "second": 23}
